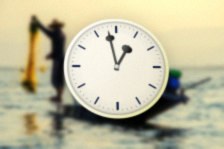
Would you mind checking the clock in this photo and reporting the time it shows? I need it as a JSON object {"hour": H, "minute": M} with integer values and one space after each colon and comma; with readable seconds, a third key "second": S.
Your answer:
{"hour": 12, "minute": 58}
